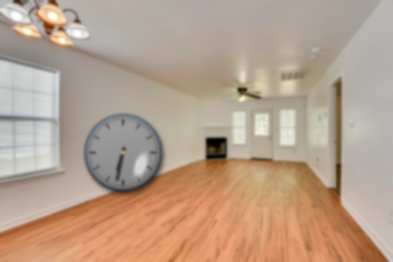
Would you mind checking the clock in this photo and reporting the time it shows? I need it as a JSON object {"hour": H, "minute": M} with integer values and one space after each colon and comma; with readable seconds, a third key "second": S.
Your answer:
{"hour": 6, "minute": 32}
